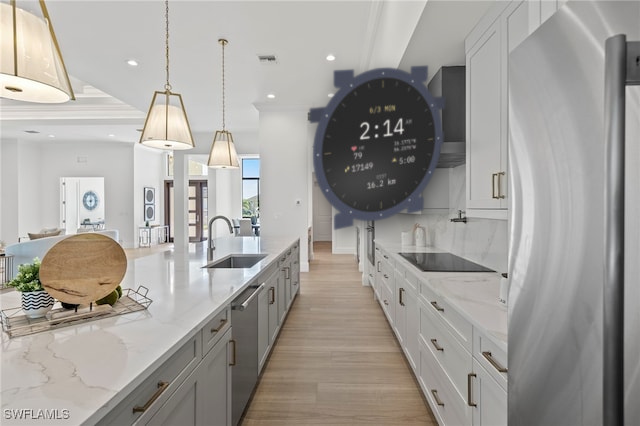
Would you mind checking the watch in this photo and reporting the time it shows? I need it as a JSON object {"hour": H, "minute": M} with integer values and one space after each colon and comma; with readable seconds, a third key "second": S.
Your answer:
{"hour": 2, "minute": 14}
